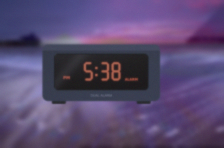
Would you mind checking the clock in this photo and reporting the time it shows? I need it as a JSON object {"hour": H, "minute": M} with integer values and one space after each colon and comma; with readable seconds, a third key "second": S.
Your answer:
{"hour": 5, "minute": 38}
